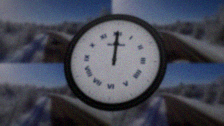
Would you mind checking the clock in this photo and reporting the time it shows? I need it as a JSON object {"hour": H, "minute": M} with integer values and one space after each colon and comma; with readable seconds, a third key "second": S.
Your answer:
{"hour": 12, "minute": 0}
